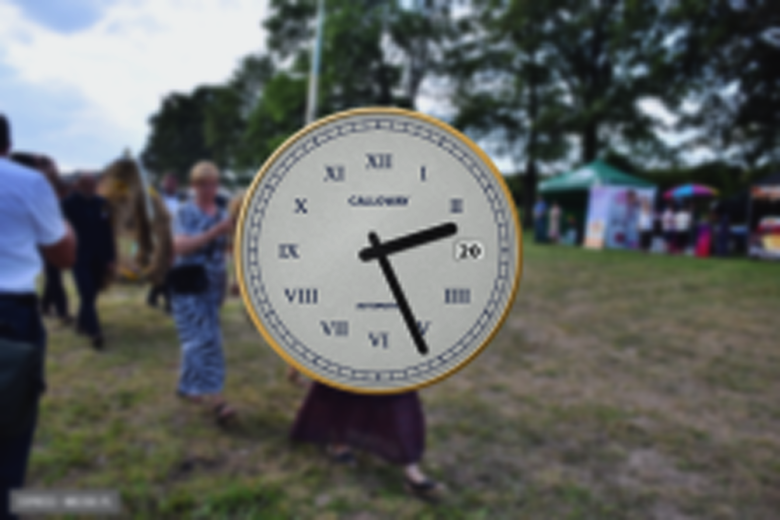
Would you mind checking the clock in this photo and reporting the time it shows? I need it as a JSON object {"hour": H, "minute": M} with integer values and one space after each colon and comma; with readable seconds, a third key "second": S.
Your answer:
{"hour": 2, "minute": 26}
